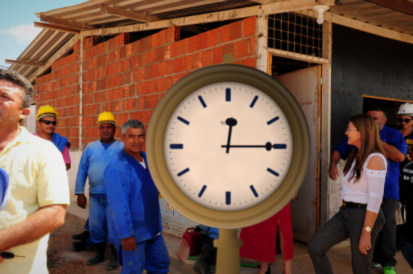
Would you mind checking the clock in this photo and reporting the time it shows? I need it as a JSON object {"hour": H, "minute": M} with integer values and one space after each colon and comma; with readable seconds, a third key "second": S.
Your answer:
{"hour": 12, "minute": 15}
